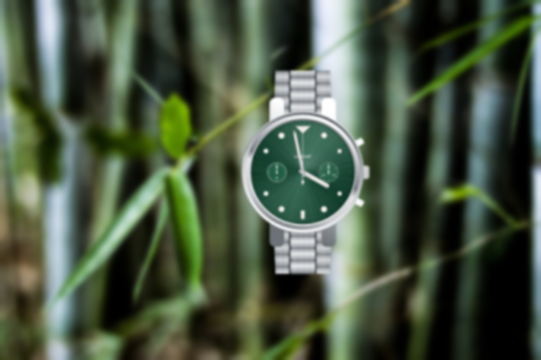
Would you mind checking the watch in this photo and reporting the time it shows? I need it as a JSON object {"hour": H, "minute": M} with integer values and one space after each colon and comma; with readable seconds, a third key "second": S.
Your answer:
{"hour": 3, "minute": 58}
